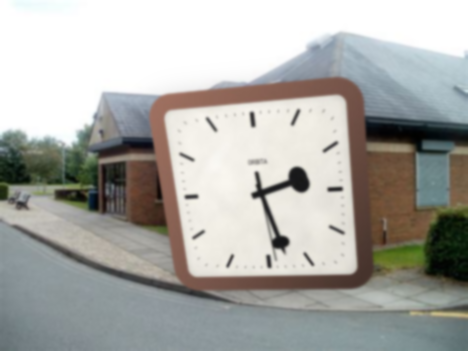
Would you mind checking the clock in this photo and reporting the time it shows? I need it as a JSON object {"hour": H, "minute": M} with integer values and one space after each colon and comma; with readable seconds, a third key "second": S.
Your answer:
{"hour": 2, "minute": 27, "second": 29}
